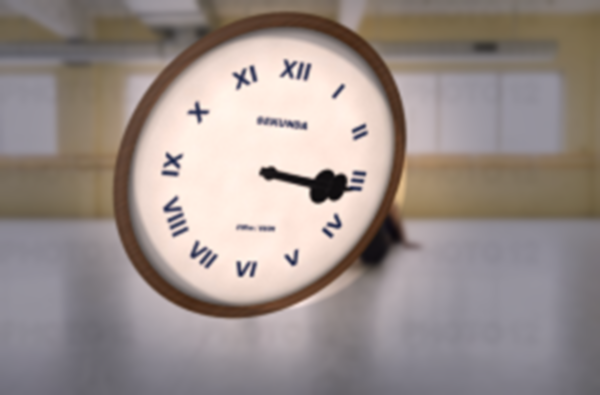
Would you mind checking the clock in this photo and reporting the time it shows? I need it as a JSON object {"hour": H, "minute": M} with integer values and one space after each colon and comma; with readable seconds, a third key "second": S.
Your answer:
{"hour": 3, "minute": 16}
